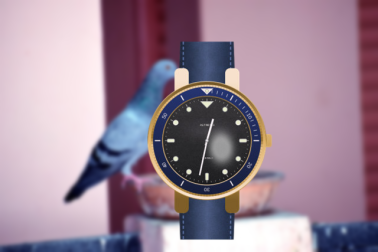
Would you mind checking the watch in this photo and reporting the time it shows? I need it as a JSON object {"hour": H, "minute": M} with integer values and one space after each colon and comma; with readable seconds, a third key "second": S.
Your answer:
{"hour": 12, "minute": 32}
